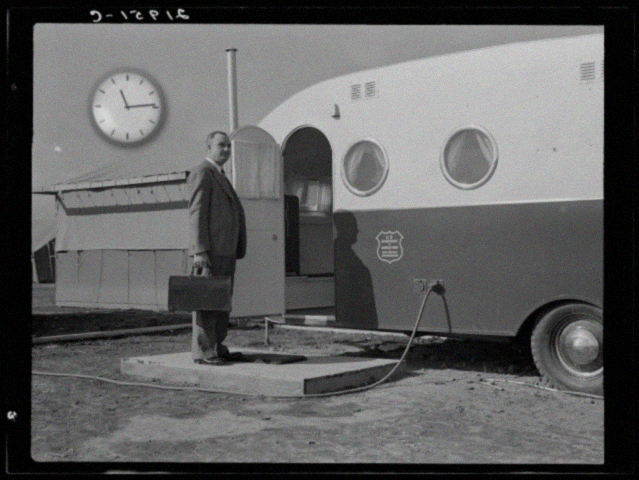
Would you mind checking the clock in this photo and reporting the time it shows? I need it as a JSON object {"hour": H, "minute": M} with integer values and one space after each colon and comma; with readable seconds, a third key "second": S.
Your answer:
{"hour": 11, "minute": 14}
